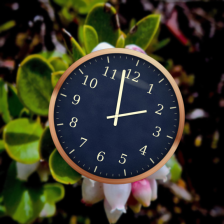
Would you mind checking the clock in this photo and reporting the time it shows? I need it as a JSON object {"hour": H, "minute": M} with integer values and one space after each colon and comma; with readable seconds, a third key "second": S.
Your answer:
{"hour": 1, "minute": 58}
